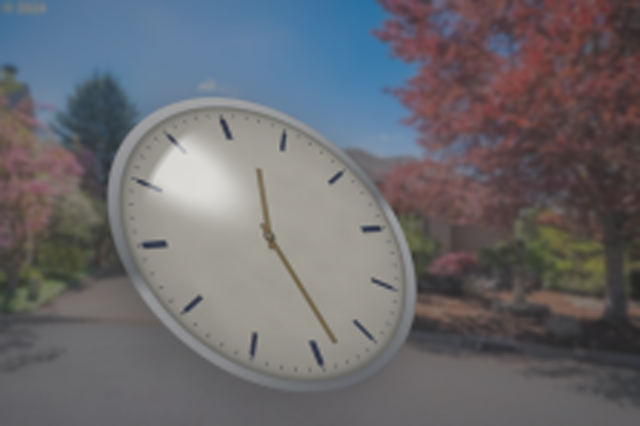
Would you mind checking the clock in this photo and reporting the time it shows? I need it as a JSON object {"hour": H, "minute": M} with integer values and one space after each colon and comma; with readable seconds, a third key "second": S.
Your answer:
{"hour": 12, "minute": 28}
